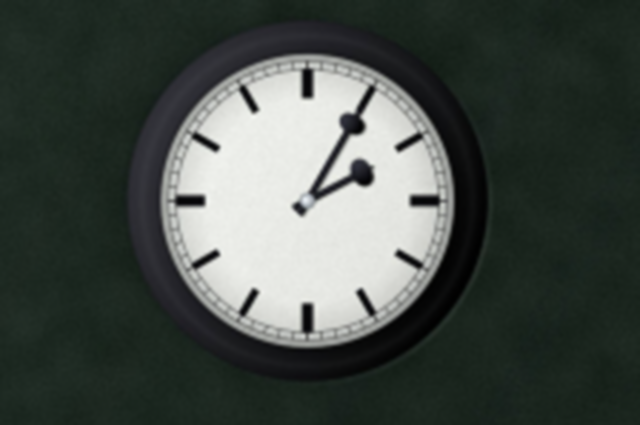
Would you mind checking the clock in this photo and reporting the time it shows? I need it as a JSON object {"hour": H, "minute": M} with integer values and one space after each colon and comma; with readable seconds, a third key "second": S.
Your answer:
{"hour": 2, "minute": 5}
